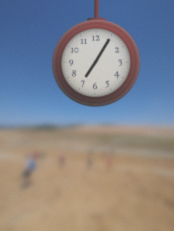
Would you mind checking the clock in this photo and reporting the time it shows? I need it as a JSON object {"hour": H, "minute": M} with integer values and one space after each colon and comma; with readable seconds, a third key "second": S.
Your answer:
{"hour": 7, "minute": 5}
